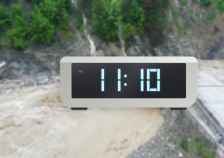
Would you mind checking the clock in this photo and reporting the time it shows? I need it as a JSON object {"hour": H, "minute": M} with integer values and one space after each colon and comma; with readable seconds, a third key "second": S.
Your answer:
{"hour": 11, "minute": 10}
